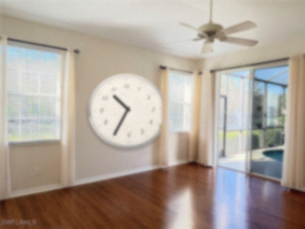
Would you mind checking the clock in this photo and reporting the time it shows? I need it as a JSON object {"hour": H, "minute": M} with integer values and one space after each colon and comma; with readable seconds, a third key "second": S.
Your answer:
{"hour": 10, "minute": 35}
